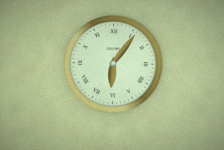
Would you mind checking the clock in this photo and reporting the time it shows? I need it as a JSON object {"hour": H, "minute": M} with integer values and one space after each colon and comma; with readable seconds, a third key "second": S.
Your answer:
{"hour": 6, "minute": 6}
